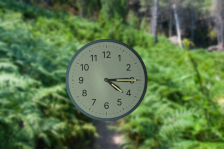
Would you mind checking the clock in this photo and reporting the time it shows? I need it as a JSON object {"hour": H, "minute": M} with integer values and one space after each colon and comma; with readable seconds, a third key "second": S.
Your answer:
{"hour": 4, "minute": 15}
